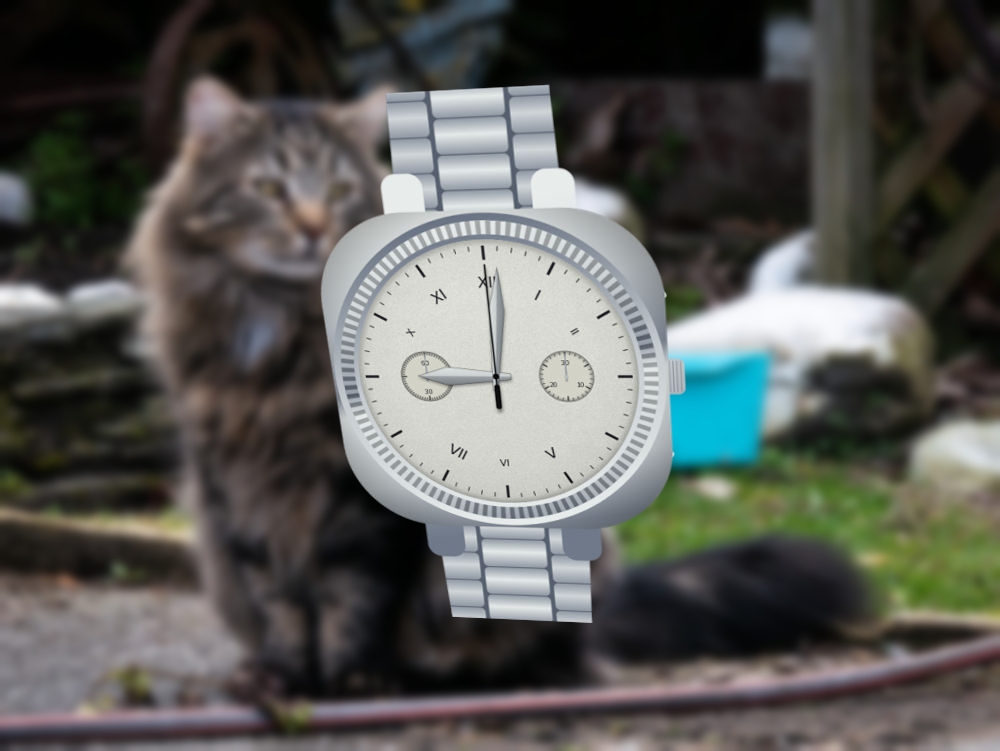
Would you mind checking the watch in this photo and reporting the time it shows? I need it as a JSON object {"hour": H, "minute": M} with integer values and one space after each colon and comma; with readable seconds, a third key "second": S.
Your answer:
{"hour": 9, "minute": 1}
